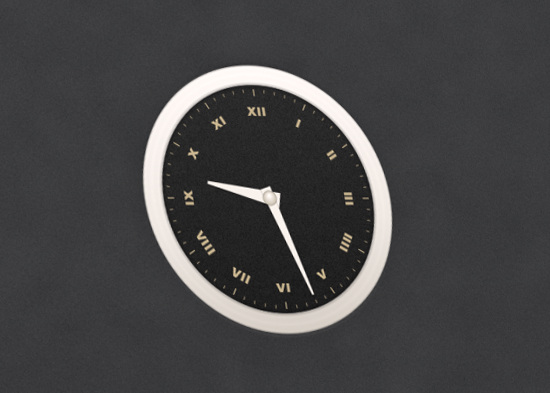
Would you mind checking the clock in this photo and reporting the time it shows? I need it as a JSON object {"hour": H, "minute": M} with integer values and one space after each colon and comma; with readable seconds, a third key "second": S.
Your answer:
{"hour": 9, "minute": 27}
